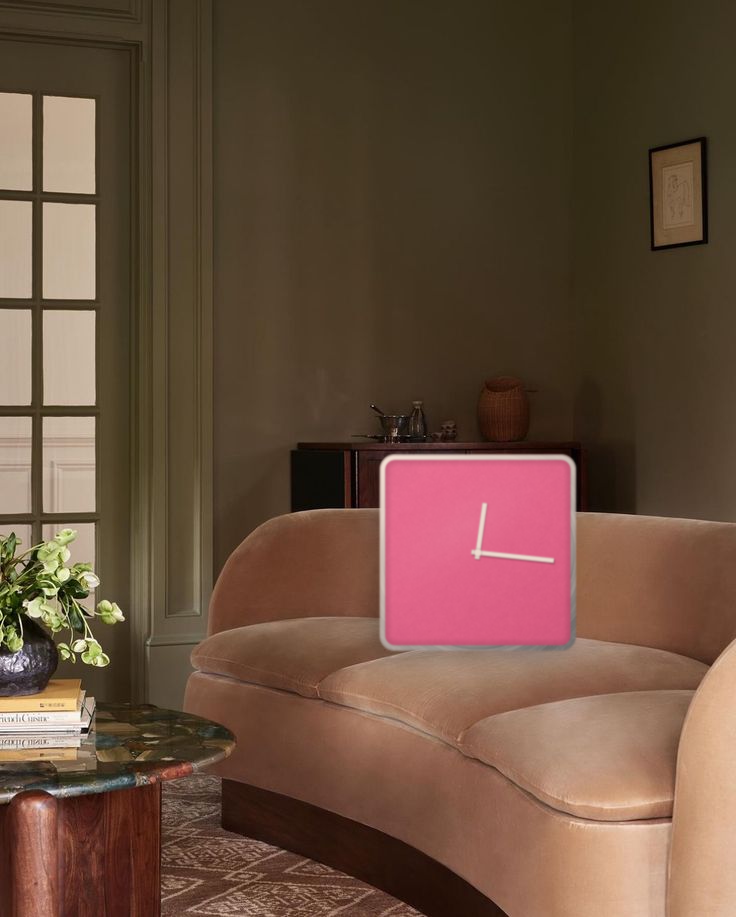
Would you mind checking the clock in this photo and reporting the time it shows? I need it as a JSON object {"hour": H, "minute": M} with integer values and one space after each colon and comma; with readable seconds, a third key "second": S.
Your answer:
{"hour": 12, "minute": 16}
